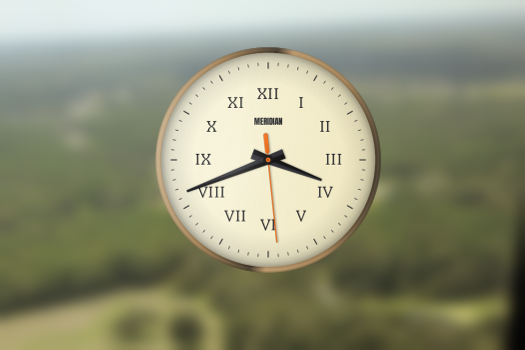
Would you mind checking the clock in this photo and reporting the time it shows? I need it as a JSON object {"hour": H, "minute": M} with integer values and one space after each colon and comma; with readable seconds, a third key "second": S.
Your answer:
{"hour": 3, "minute": 41, "second": 29}
